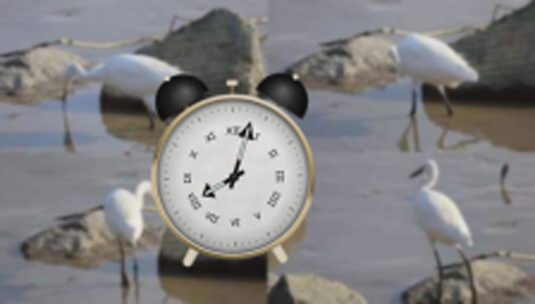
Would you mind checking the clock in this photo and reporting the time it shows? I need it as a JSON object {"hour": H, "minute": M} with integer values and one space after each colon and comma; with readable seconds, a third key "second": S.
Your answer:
{"hour": 8, "minute": 3}
